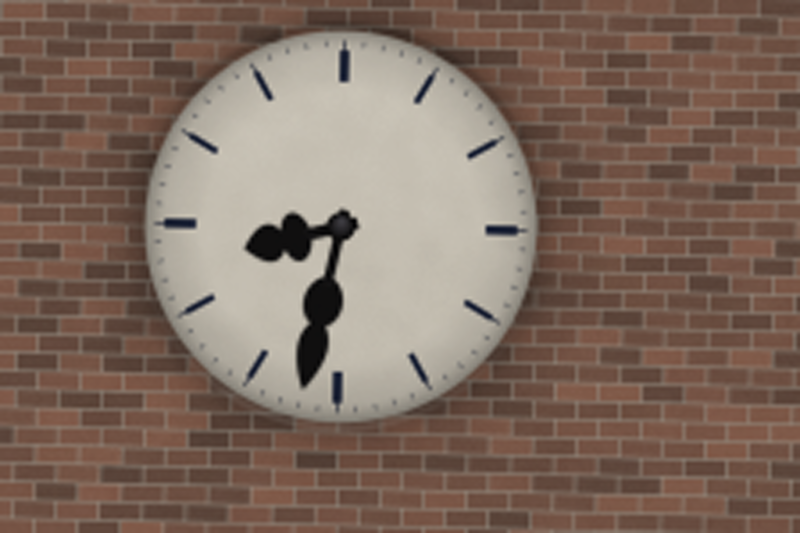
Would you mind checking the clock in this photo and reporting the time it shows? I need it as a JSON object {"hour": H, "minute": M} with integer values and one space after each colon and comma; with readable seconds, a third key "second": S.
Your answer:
{"hour": 8, "minute": 32}
